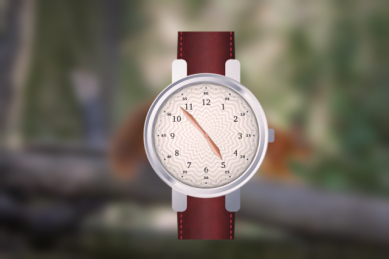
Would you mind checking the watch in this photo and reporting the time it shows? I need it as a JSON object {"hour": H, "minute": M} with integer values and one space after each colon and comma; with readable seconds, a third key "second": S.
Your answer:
{"hour": 4, "minute": 53}
